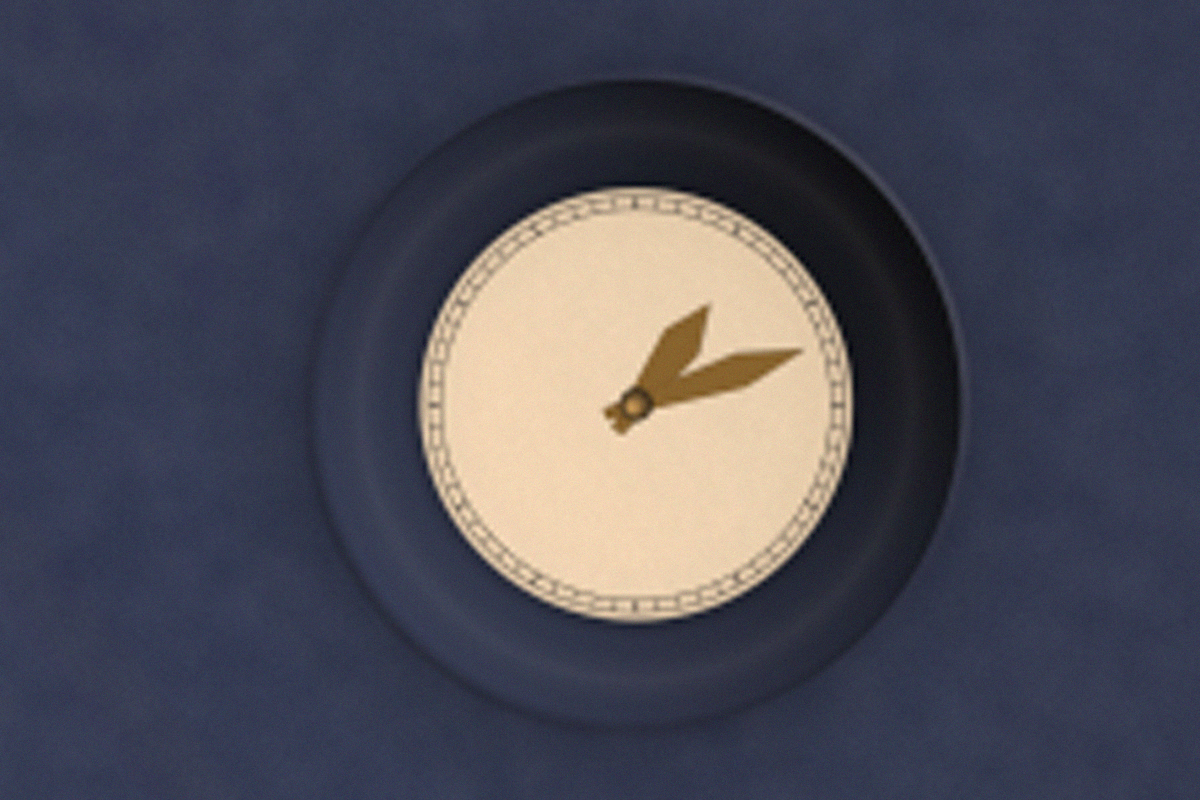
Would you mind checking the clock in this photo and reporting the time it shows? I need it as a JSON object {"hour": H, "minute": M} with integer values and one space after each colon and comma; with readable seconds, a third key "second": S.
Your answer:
{"hour": 1, "minute": 12}
